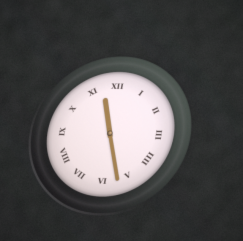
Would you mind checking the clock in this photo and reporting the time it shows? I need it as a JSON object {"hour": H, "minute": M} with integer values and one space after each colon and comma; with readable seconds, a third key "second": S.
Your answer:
{"hour": 11, "minute": 27}
